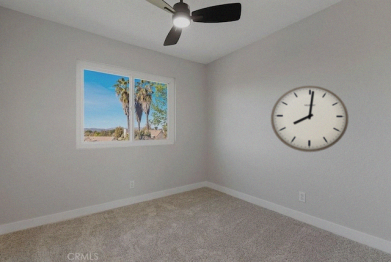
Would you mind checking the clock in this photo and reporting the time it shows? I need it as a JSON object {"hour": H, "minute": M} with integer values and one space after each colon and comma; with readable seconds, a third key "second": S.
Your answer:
{"hour": 8, "minute": 1}
